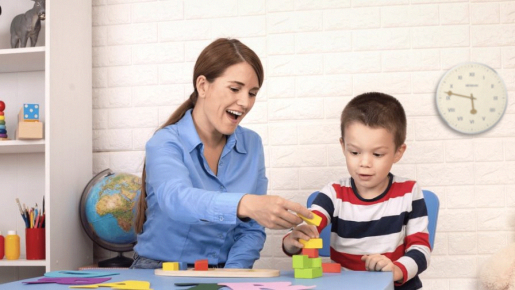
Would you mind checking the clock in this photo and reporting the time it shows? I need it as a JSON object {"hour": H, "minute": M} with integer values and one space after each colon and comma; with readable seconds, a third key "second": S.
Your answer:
{"hour": 5, "minute": 47}
